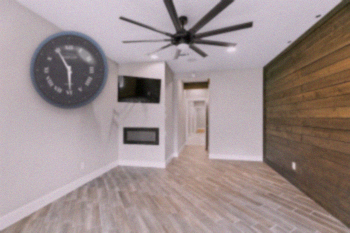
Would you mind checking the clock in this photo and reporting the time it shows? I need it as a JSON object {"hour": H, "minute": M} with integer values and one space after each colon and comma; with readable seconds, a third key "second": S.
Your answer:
{"hour": 5, "minute": 55}
